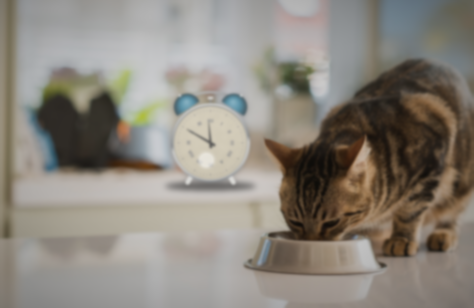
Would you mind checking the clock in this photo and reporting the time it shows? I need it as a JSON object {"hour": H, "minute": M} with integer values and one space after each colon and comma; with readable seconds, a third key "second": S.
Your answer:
{"hour": 11, "minute": 50}
